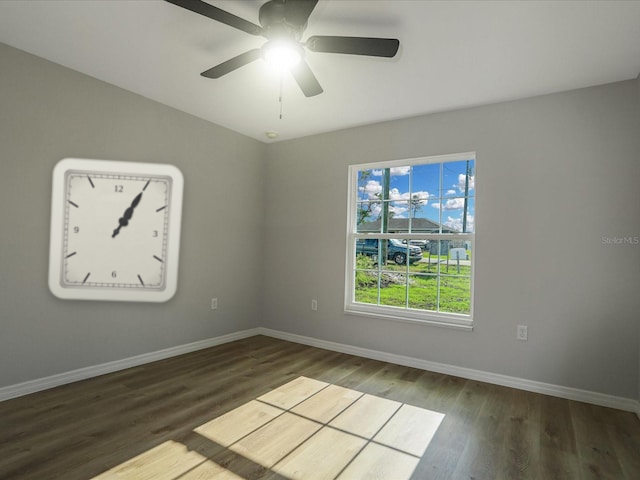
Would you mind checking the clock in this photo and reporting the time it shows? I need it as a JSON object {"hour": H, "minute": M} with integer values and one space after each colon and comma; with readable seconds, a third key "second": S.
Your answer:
{"hour": 1, "minute": 5}
